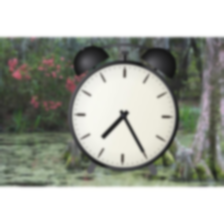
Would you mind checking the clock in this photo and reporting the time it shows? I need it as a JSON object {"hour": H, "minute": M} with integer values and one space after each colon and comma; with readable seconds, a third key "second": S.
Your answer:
{"hour": 7, "minute": 25}
